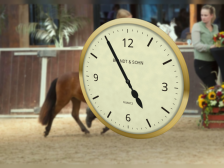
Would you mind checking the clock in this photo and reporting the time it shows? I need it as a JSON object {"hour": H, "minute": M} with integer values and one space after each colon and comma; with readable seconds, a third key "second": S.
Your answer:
{"hour": 4, "minute": 55}
